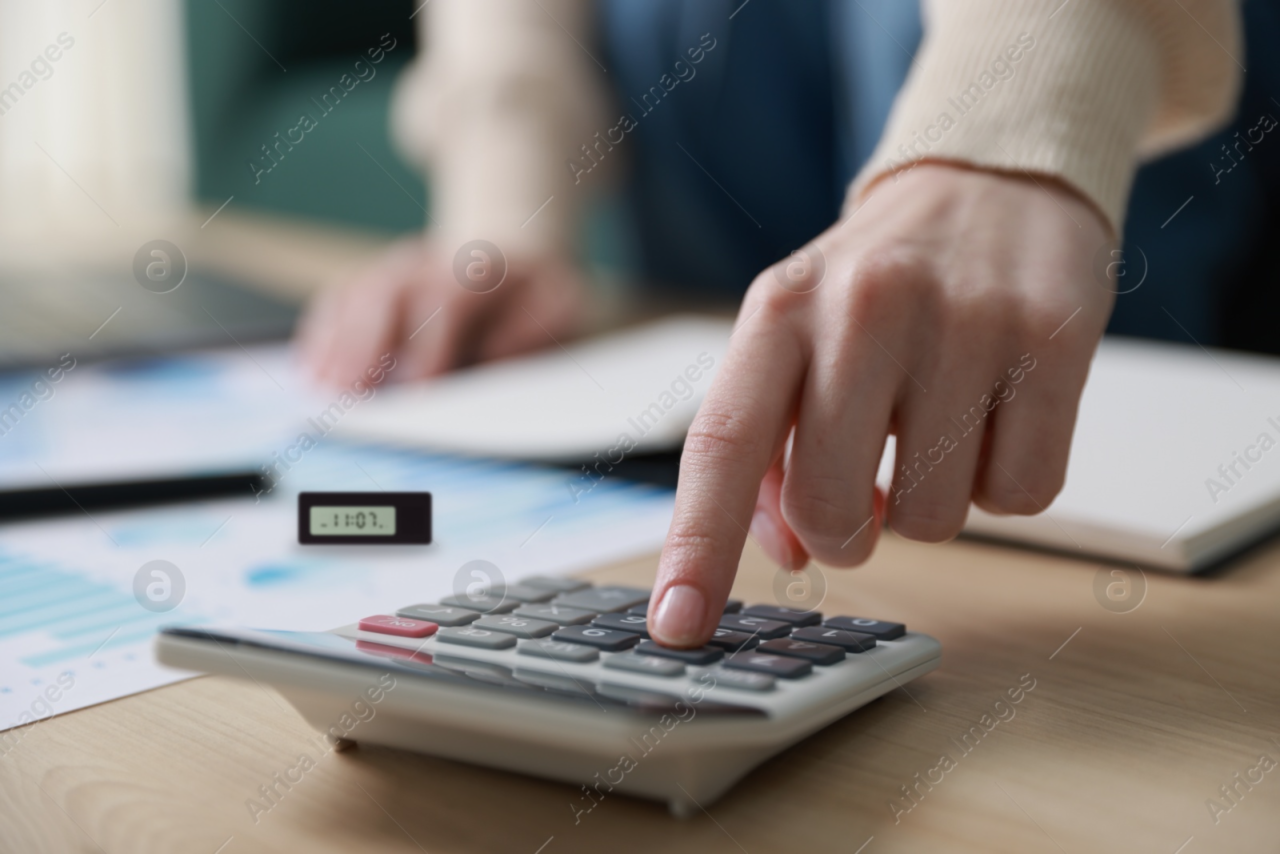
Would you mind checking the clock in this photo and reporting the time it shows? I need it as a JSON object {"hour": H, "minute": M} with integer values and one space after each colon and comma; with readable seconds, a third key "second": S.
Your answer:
{"hour": 11, "minute": 7}
